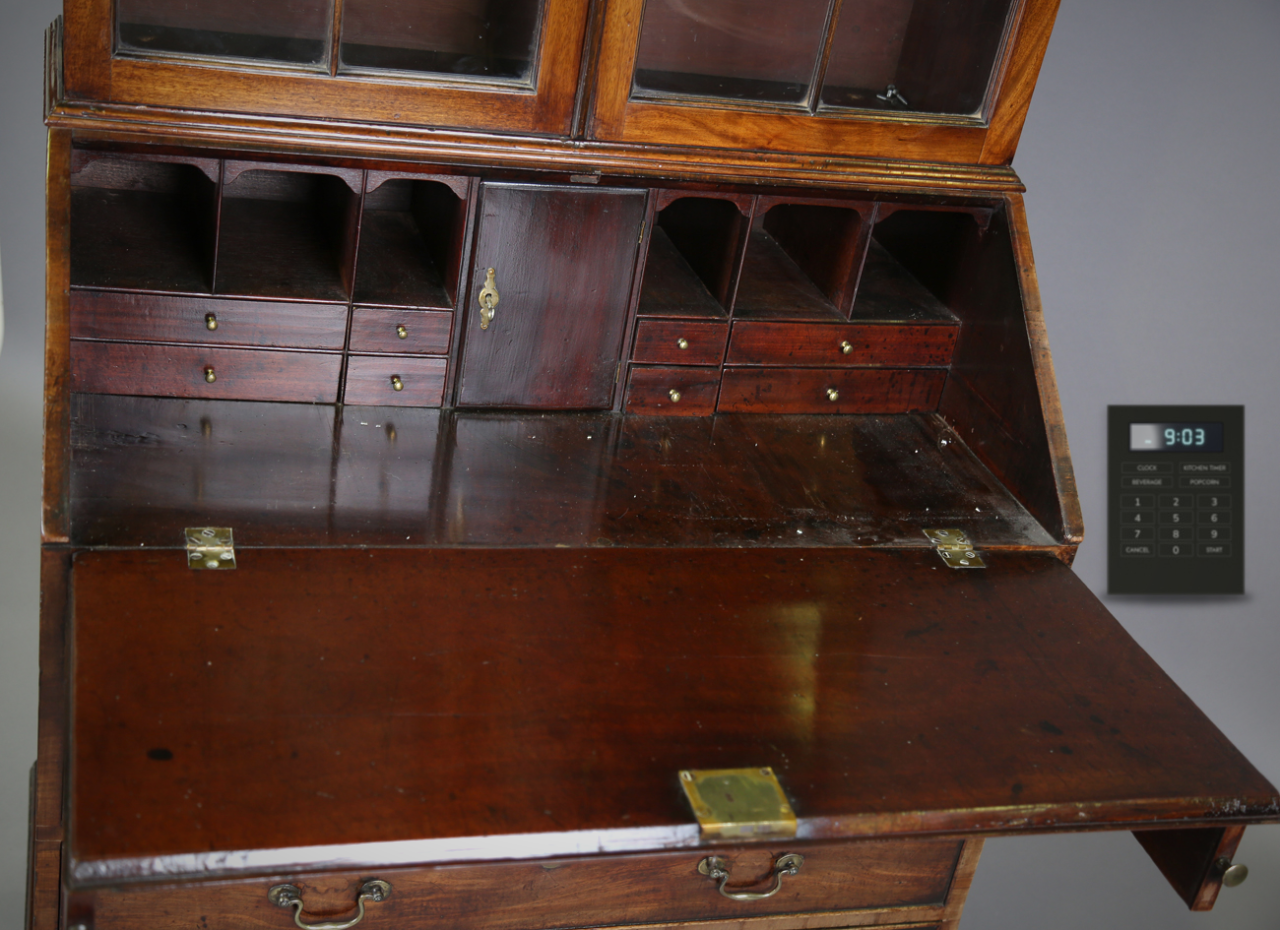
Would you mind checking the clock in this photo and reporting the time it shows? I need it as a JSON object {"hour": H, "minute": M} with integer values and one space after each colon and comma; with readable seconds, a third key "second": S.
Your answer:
{"hour": 9, "minute": 3}
